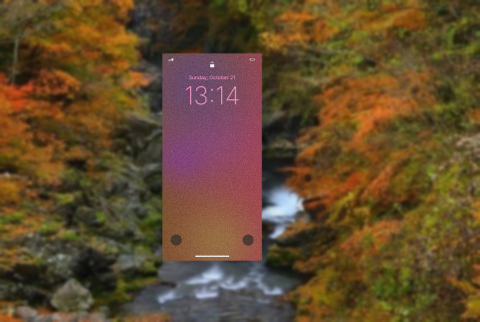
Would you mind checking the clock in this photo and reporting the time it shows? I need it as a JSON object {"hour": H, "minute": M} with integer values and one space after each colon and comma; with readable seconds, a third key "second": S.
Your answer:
{"hour": 13, "minute": 14}
